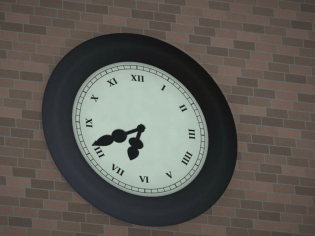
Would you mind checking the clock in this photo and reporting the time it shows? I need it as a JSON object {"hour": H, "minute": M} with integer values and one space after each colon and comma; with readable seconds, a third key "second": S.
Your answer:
{"hour": 6, "minute": 41}
